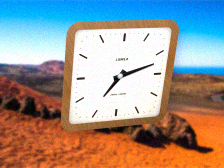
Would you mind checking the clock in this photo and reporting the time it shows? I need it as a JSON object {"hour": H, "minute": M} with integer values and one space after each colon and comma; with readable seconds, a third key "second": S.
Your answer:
{"hour": 7, "minute": 12}
